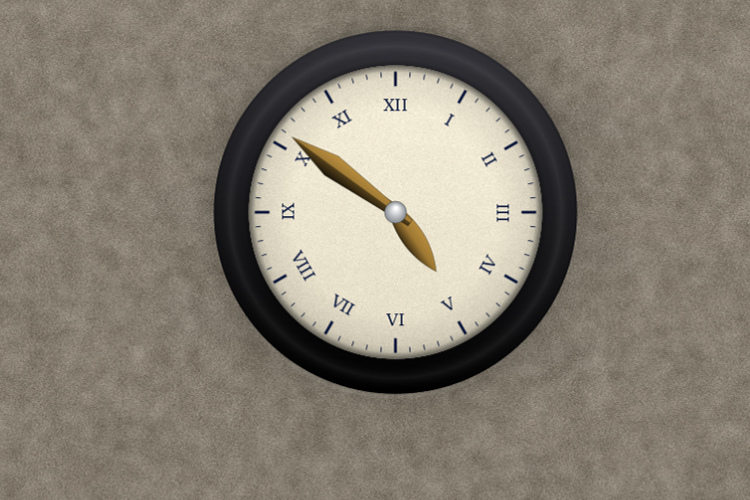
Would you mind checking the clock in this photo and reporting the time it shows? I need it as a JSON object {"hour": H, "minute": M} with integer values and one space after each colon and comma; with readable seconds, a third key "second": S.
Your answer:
{"hour": 4, "minute": 51}
